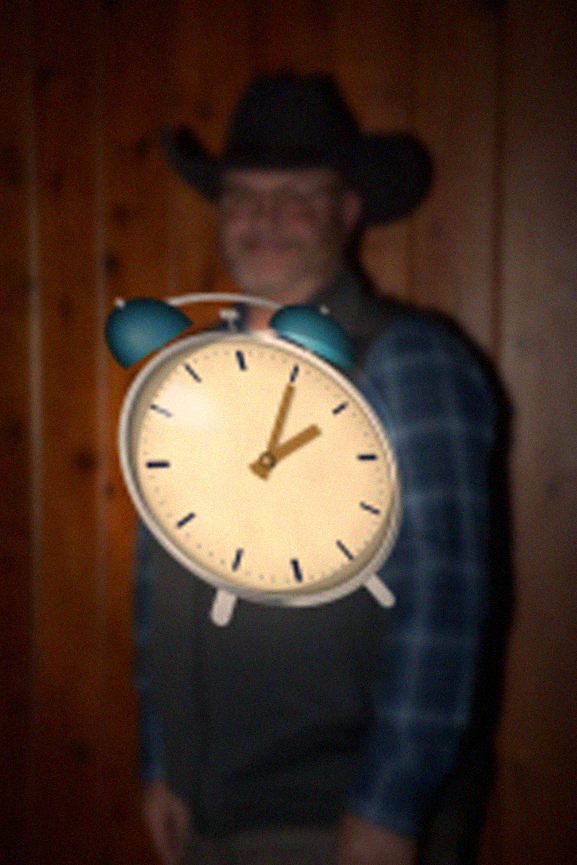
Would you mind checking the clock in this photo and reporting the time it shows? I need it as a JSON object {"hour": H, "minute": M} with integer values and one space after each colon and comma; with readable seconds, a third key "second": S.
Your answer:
{"hour": 2, "minute": 5}
